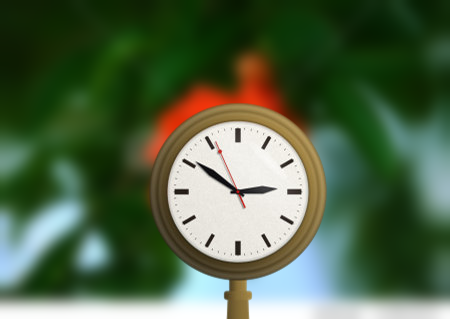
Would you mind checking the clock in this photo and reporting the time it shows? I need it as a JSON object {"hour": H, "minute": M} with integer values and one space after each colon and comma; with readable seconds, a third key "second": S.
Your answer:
{"hour": 2, "minute": 50, "second": 56}
